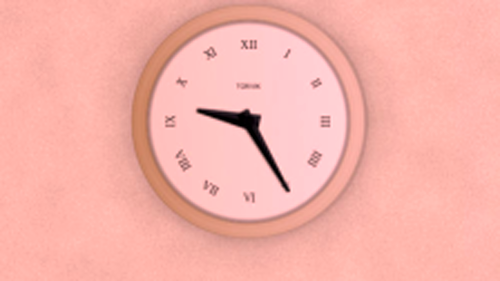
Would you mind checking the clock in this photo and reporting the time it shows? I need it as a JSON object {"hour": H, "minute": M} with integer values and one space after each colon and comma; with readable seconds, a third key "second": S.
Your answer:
{"hour": 9, "minute": 25}
